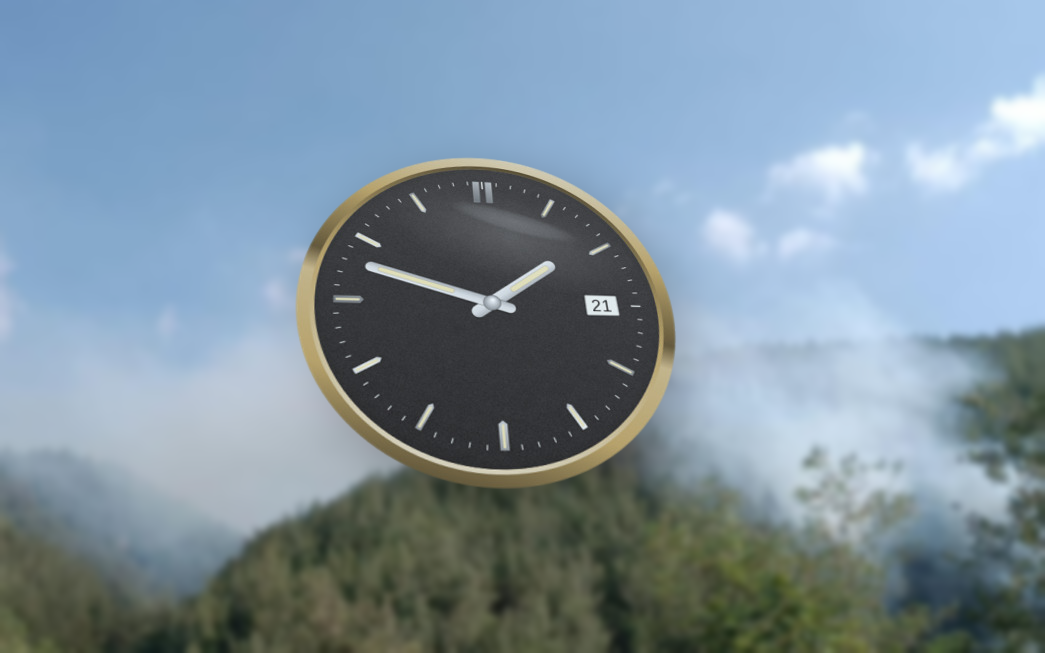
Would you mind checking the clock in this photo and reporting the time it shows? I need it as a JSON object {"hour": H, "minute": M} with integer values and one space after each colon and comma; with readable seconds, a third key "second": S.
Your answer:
{"hour": 1, "minute": 48}
